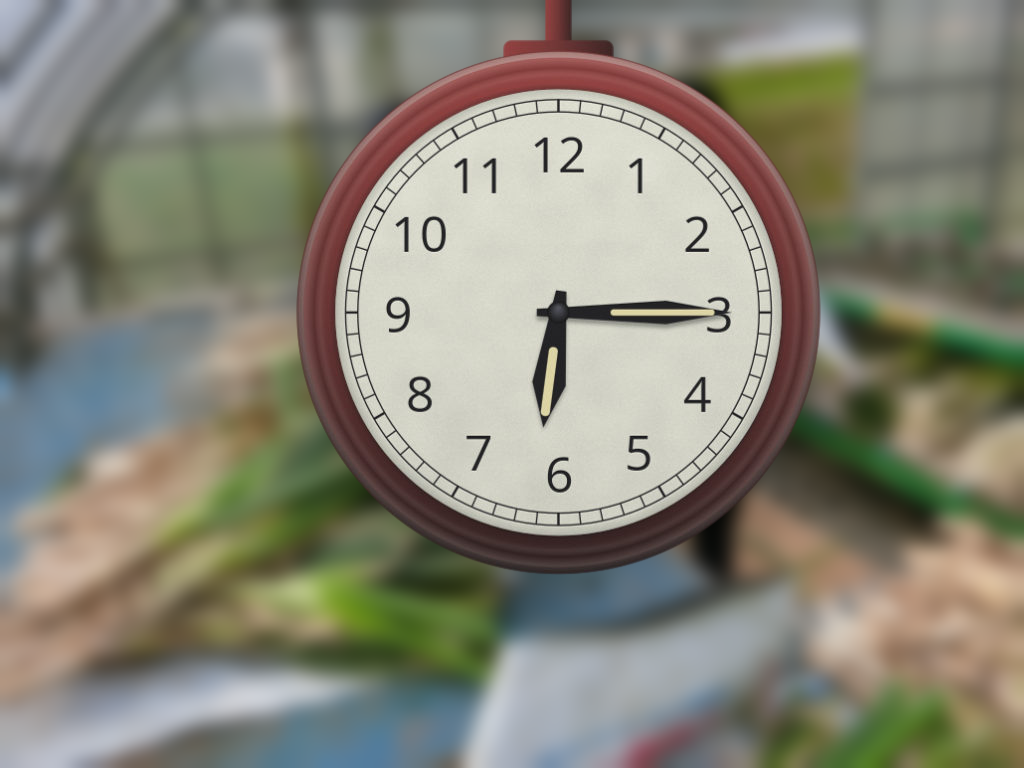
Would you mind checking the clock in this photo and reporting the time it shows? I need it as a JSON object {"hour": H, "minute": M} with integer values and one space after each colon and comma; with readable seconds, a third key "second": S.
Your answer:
{"hour": 6, "minute": 15}
